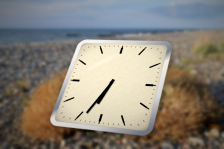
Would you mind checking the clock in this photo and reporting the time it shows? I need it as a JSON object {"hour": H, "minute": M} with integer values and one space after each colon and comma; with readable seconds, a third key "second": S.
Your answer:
{"hour": 6, "minute": 34}
